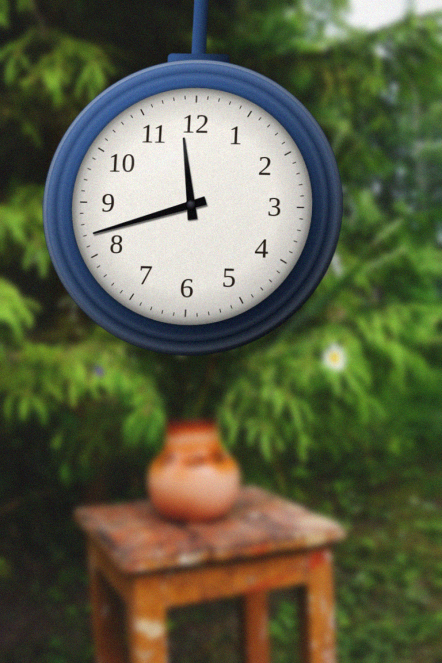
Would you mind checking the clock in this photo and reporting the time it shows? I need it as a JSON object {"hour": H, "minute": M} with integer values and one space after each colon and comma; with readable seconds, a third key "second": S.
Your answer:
{"hour": 11, "minute": 42}
